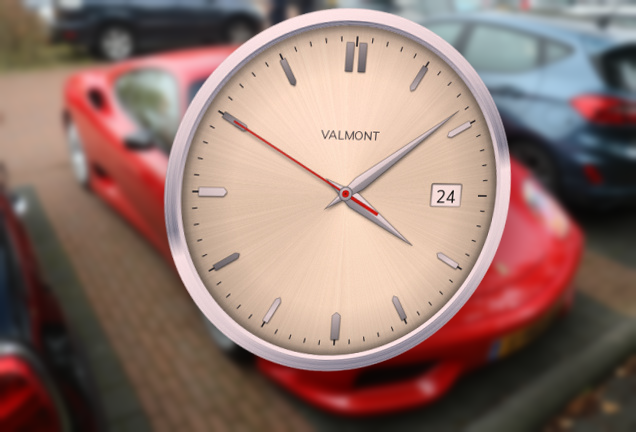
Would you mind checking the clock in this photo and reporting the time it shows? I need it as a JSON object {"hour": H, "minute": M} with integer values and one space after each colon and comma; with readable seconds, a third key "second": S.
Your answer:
{"hour": 4, "minute": 8, "second": 50}
